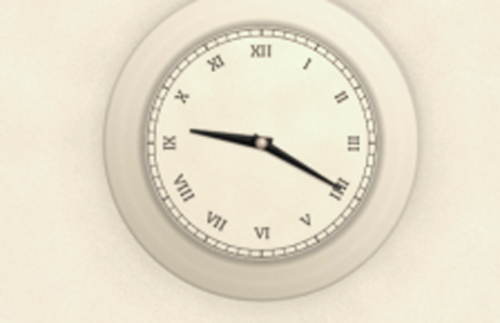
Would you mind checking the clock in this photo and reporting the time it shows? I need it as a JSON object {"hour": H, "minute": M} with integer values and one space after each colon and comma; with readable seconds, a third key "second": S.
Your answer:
{"hour": 9, "minute": 20}
